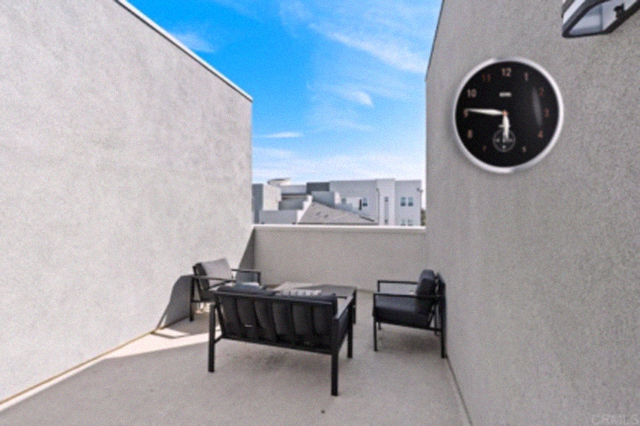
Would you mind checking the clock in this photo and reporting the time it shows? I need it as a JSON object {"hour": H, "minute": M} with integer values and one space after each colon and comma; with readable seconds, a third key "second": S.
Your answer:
{"hour": 5, "minute": 46}
